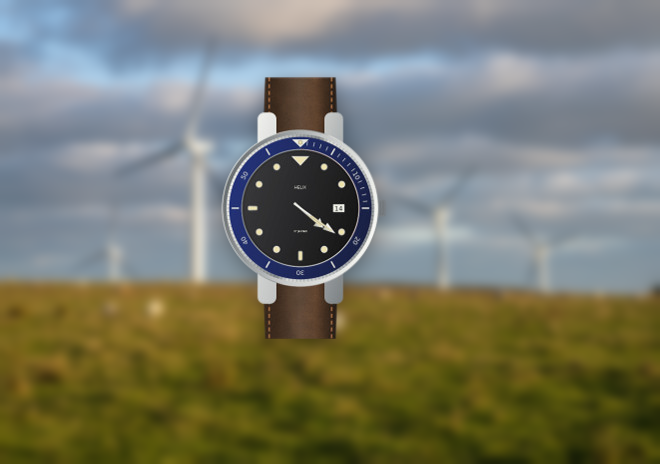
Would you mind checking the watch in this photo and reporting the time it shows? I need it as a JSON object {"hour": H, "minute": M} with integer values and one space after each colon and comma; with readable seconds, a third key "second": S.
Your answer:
{"hour": 4, "minute": 21}
